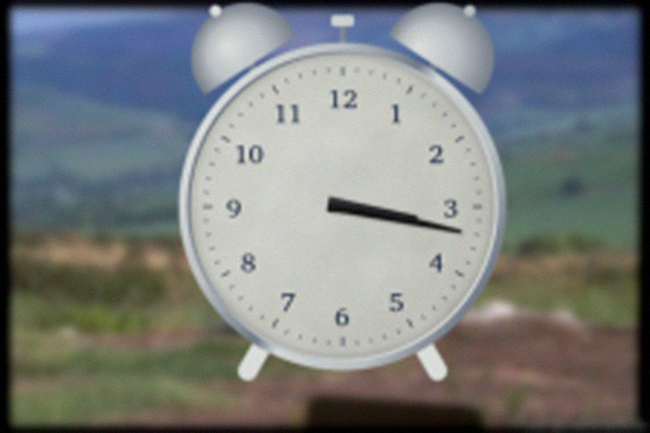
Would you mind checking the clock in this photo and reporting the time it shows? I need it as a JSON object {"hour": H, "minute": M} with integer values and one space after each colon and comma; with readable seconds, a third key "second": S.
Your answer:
{"hour": 3, "minute": 17}
